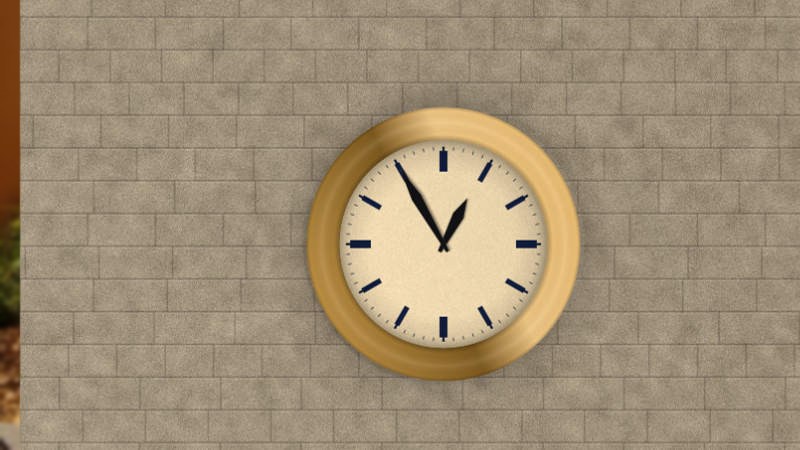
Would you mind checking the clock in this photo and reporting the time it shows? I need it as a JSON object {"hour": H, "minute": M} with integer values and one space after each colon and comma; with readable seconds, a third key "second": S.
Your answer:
{"hour": 12, "minute": 55}
